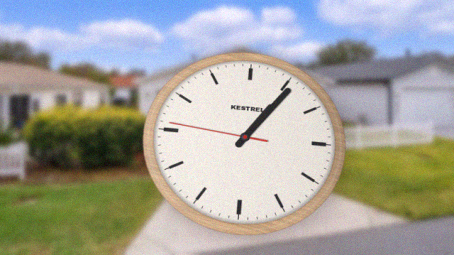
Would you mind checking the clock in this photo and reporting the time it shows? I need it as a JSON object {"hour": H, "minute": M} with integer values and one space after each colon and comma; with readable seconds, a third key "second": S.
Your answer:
{"hour": 1, "minute": 5, "second": 46}
